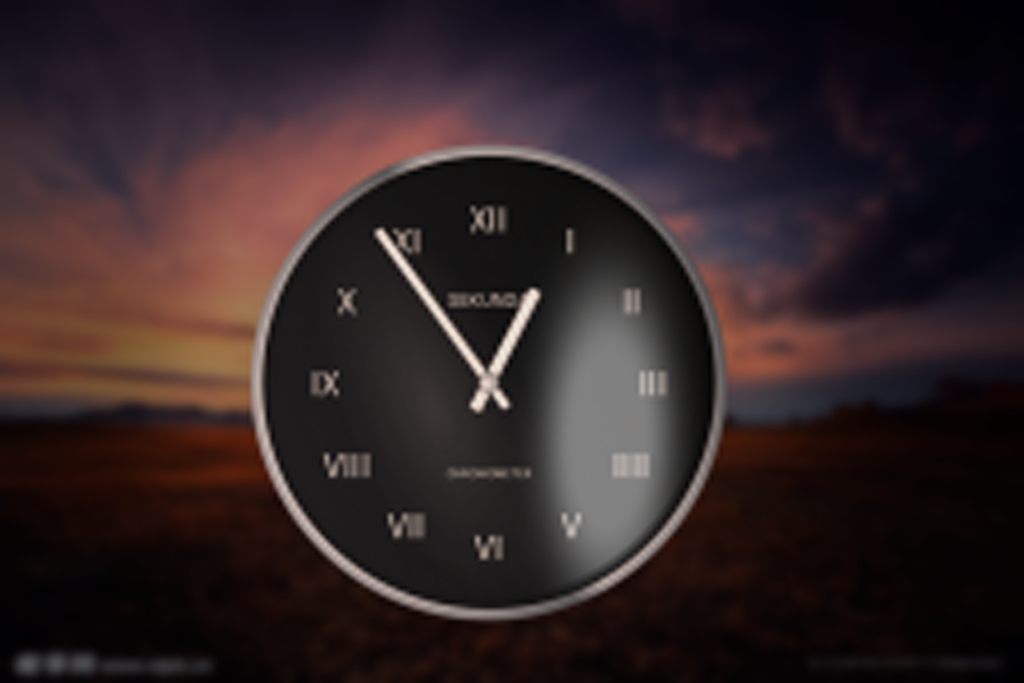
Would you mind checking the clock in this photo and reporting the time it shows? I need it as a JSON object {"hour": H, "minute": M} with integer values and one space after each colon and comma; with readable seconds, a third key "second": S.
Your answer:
{"hour": 12, "minute": 54}
